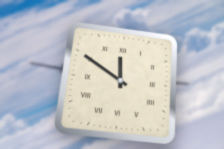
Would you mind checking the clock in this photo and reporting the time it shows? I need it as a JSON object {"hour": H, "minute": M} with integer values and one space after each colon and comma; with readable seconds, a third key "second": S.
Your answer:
{"hour": 11, "minute": 50}
